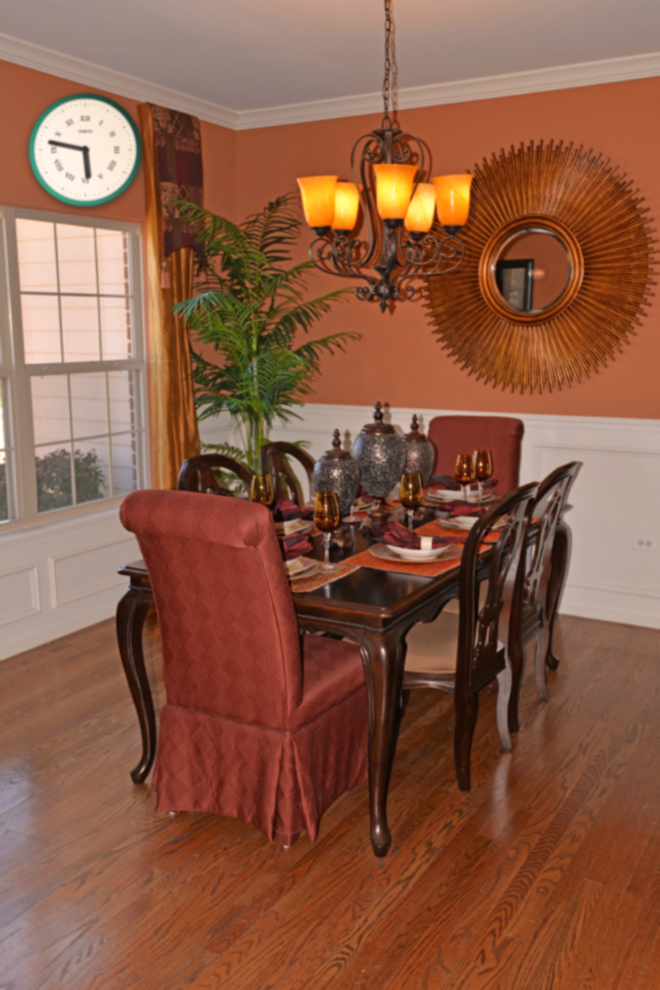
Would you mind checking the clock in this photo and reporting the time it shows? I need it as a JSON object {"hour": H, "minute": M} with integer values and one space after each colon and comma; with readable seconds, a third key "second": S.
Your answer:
{"hour": 5, "minute": 47}
